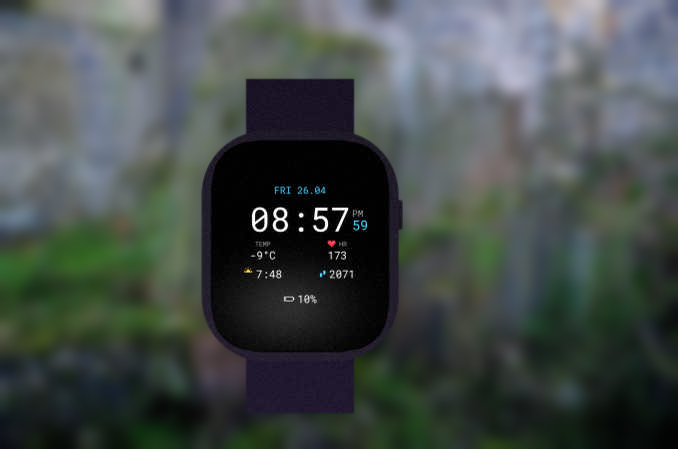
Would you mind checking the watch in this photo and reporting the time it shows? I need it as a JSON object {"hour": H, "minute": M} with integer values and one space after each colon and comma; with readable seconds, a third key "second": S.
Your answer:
{"hour": 8, "minute": 57, "second": 59}
